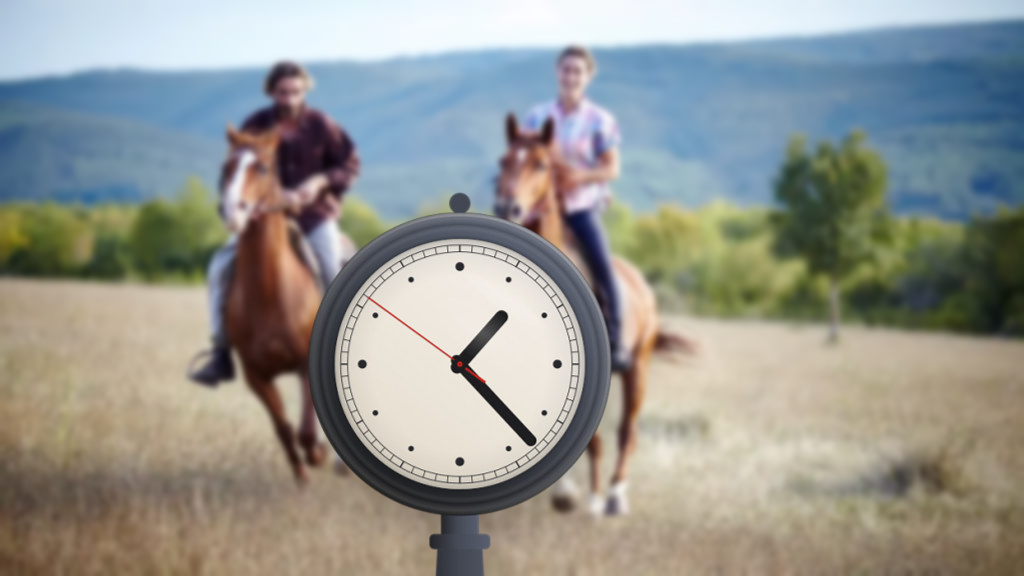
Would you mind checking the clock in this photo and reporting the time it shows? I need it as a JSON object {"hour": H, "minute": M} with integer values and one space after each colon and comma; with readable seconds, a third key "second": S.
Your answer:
{"hour": 1, "minute": 22, "second": 51}
